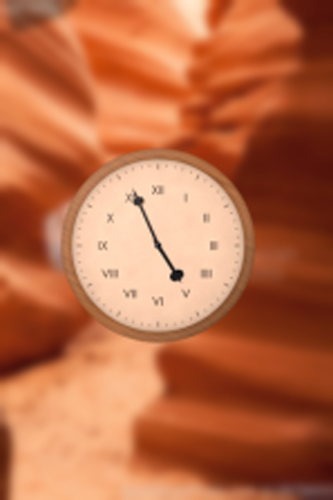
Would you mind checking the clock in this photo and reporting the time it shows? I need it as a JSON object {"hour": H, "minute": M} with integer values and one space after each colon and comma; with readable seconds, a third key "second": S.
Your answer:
{"hour": 4, "minute": 56}
